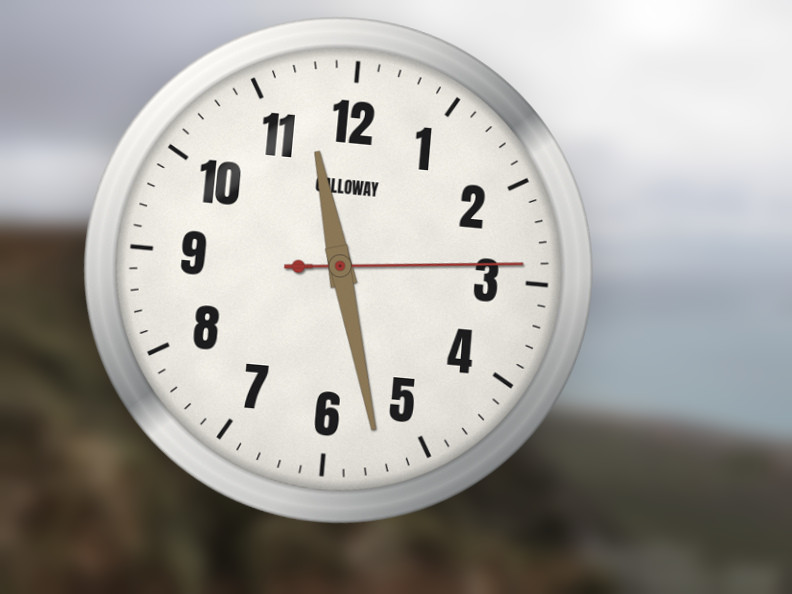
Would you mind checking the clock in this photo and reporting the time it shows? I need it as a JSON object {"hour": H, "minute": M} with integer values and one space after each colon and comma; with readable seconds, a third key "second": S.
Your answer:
{"hour": 11, "minute": 27, "second": 14}
